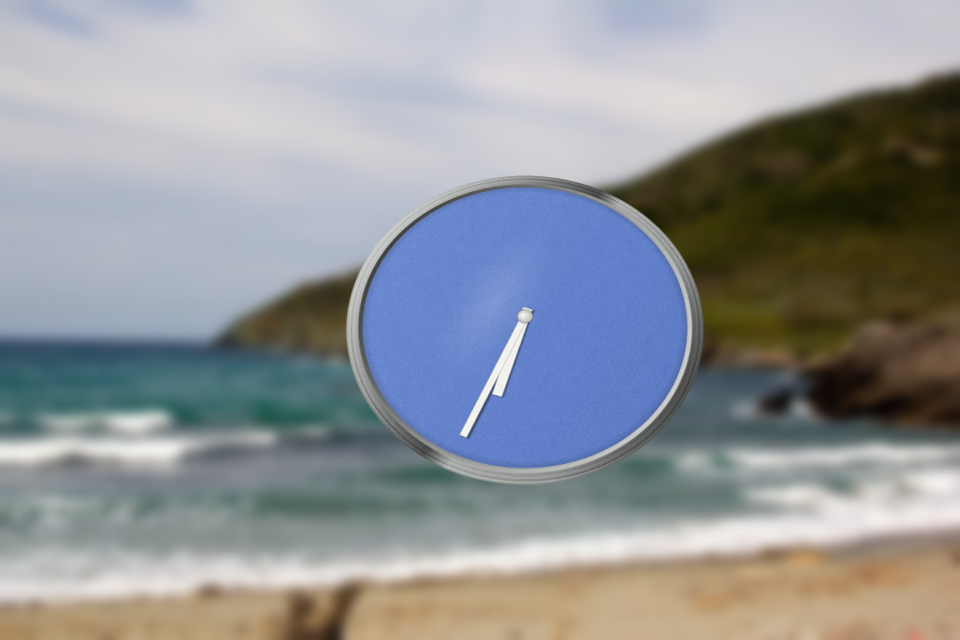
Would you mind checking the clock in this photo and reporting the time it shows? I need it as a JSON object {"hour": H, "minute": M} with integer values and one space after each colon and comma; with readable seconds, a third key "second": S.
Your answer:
{"hour": 6, "minute": 34}
